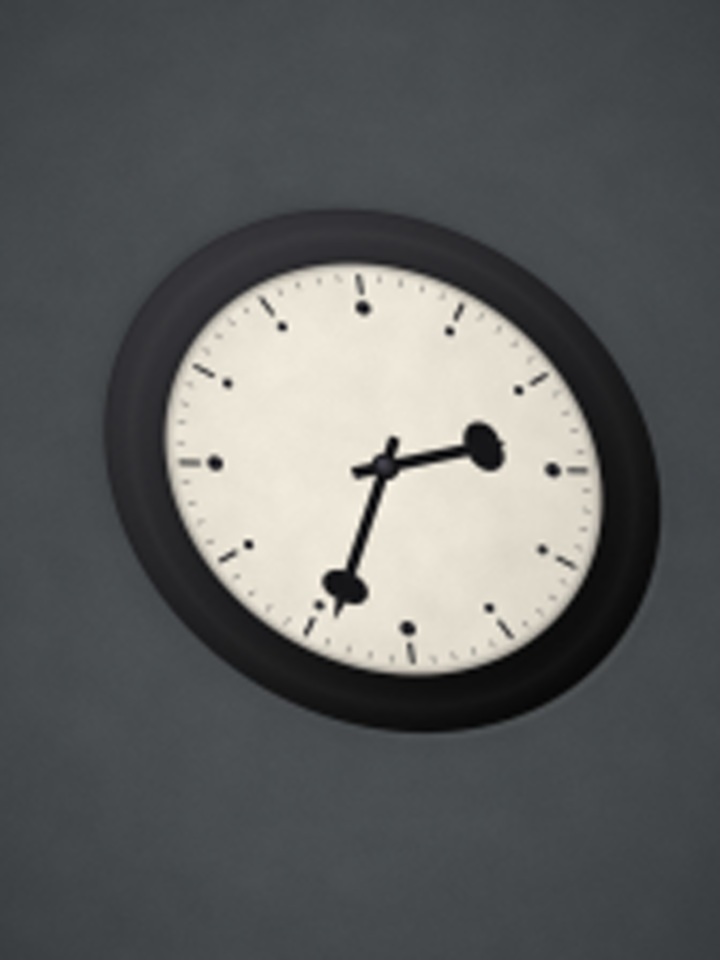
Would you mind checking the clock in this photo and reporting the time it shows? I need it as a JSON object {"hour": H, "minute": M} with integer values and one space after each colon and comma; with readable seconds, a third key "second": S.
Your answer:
{"hour": 2, "minute": 34}
